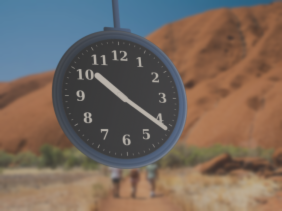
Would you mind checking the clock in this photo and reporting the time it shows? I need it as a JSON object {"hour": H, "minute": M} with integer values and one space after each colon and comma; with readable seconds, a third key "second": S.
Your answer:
{"hour": 10, "minute": 21}
